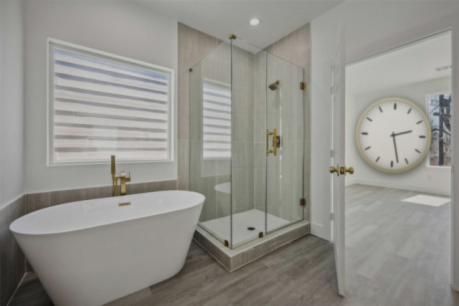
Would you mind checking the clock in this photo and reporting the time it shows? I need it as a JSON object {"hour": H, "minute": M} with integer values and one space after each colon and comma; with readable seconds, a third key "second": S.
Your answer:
{"hour": 2, "minute": 28}
